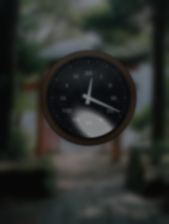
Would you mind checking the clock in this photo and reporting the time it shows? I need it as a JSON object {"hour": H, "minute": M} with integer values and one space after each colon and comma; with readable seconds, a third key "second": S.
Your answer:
{"hour": 12, "minute": 19}
